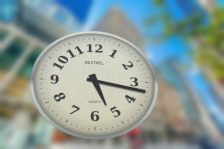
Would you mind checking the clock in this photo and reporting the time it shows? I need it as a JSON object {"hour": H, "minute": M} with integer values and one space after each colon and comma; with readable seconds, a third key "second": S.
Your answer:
{"hour": 5, "minute": 17}
